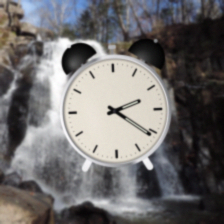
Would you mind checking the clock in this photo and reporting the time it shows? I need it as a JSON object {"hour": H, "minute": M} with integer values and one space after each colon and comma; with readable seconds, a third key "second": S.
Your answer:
{"hour": 2, "minute": 21}
